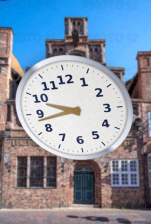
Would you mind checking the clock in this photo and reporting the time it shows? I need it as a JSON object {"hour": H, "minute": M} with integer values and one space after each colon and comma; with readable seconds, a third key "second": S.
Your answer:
{"hour": 9, "minute": 43}
